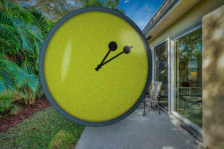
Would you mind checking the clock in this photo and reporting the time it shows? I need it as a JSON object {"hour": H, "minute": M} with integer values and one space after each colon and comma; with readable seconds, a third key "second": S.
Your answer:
{"hour": 1, "minute": 10}
